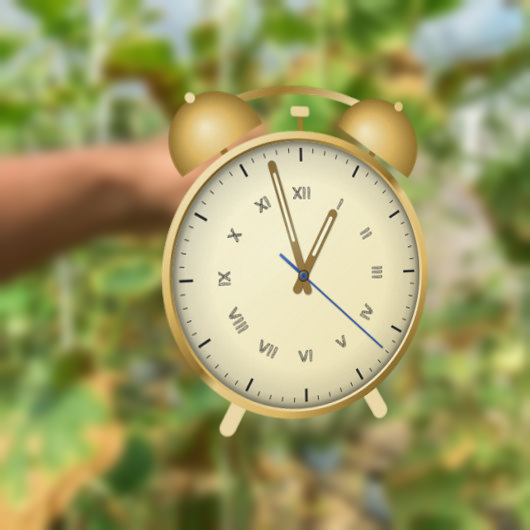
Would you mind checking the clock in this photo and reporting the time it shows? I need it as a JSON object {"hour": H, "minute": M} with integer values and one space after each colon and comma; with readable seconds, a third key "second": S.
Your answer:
{"hour": 12, "minute": 57, "second": 22}
